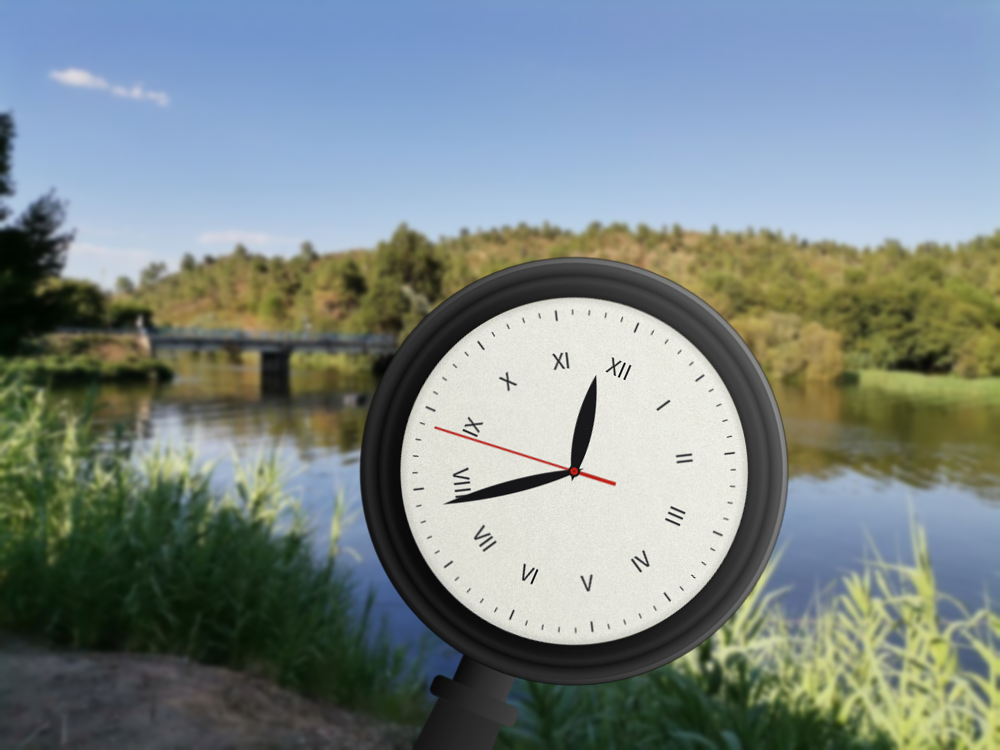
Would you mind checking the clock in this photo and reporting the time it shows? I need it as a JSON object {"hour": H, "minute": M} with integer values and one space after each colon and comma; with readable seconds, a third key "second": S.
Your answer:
{"hour": 11, "minute": 38, "second": 44}
